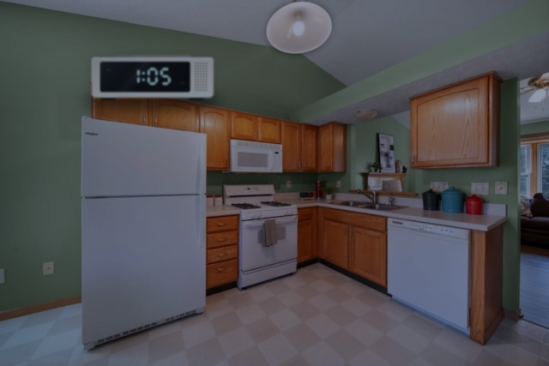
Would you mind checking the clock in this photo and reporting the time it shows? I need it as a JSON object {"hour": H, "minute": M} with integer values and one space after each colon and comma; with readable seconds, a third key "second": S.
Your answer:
{"hour": 1, "minute": 5}
